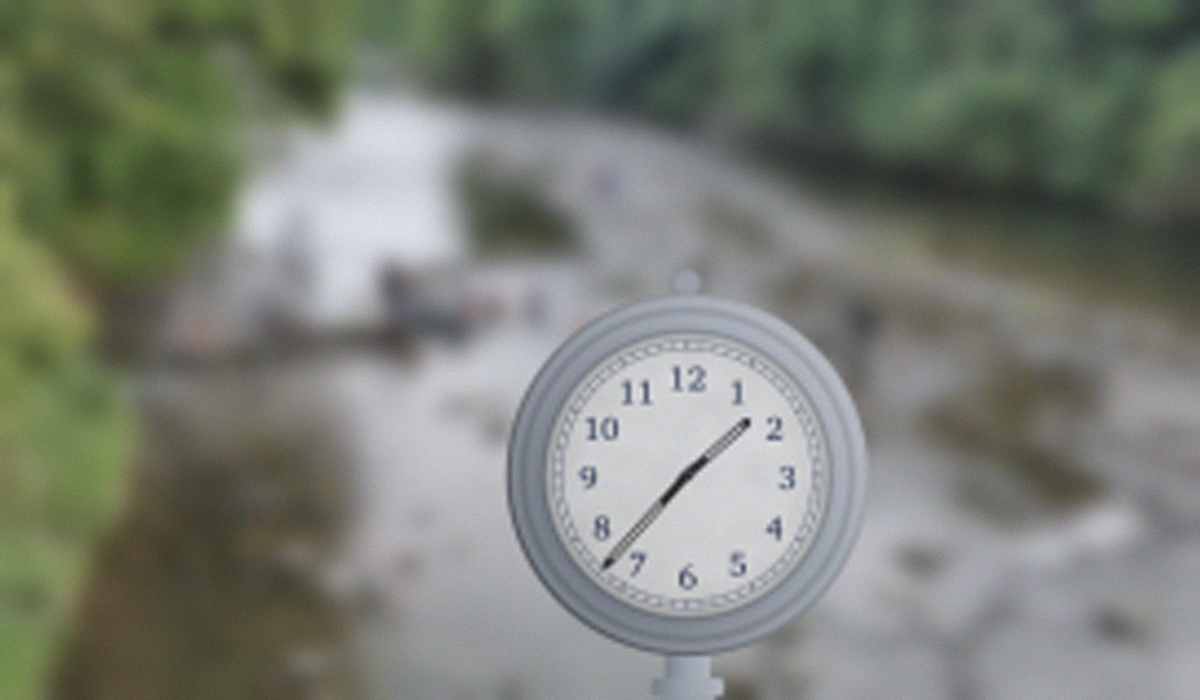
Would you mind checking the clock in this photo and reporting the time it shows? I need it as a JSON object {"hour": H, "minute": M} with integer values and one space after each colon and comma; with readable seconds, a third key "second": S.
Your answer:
{"hour": 1, "minute": 37}
